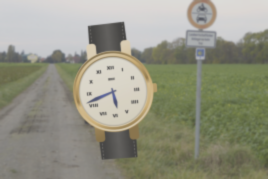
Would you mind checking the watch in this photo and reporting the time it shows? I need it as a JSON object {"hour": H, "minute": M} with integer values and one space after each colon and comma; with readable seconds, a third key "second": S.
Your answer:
{"hour": 5, "minute": 42}
